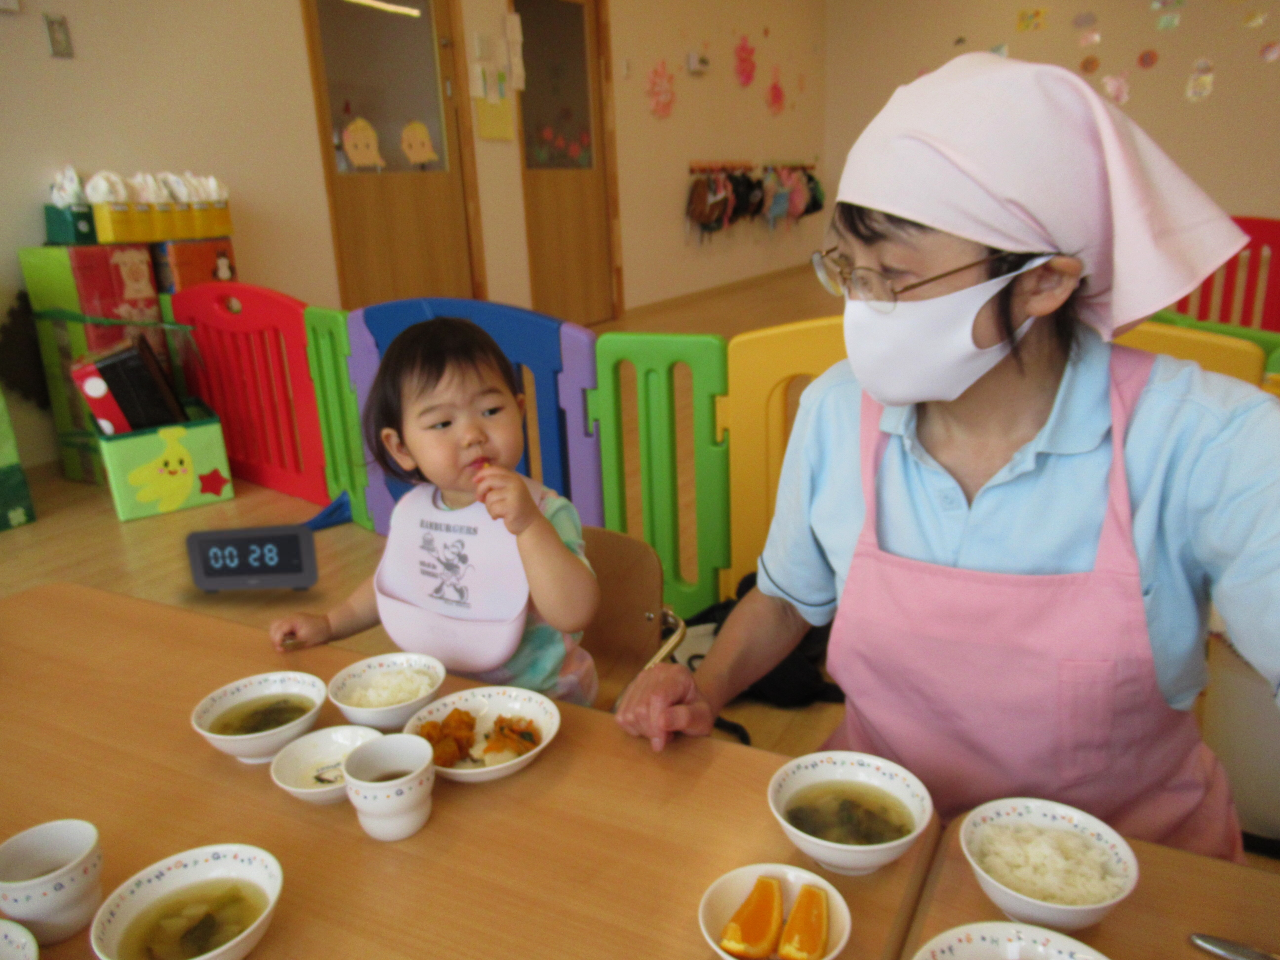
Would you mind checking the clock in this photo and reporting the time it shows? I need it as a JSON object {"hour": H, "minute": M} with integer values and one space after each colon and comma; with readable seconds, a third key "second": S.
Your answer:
{"hour": 0, "minute": 28}
